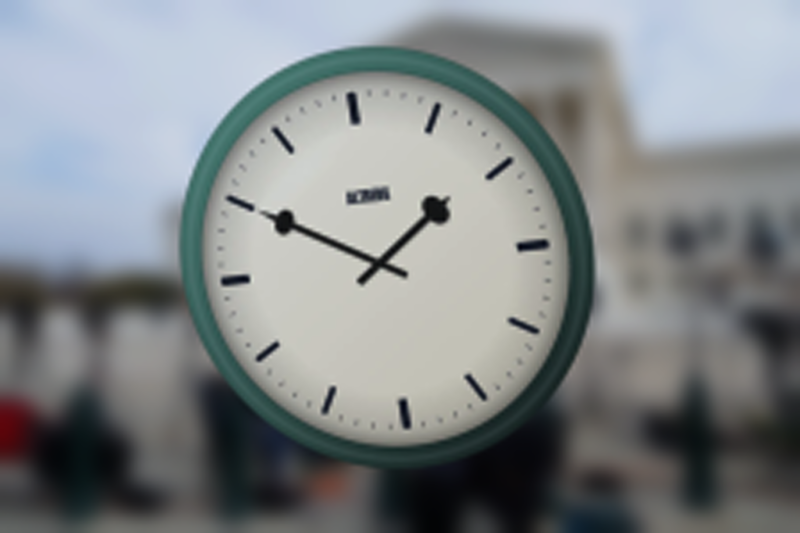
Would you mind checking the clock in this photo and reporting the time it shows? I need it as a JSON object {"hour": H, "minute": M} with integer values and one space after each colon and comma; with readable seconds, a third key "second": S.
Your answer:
{"hour": 1, "minute": 50}
